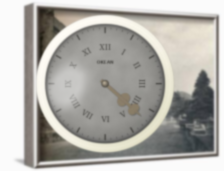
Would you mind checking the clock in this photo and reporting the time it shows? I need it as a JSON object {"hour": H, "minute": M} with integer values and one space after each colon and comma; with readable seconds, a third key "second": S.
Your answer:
{"hour": 4, "minute": 22}
